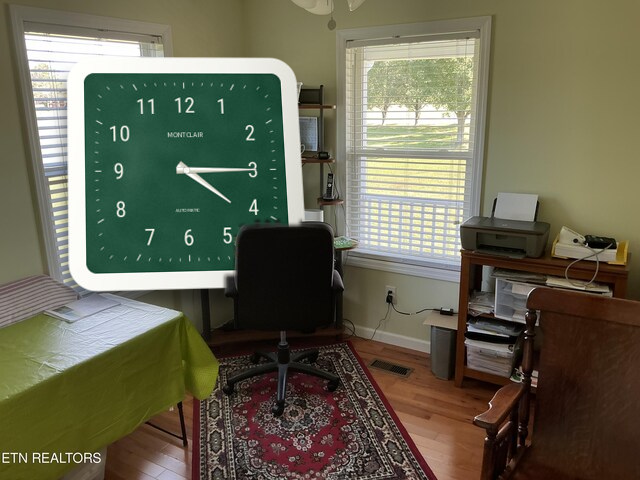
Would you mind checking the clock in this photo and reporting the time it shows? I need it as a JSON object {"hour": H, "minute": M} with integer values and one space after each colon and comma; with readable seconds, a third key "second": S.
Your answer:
{"hour": 4, "minute": 15}
